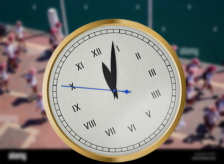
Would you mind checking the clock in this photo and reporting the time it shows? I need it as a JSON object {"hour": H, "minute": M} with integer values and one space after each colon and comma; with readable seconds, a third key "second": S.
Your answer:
{"hour": 12, "minute": 3, "second": 50}
